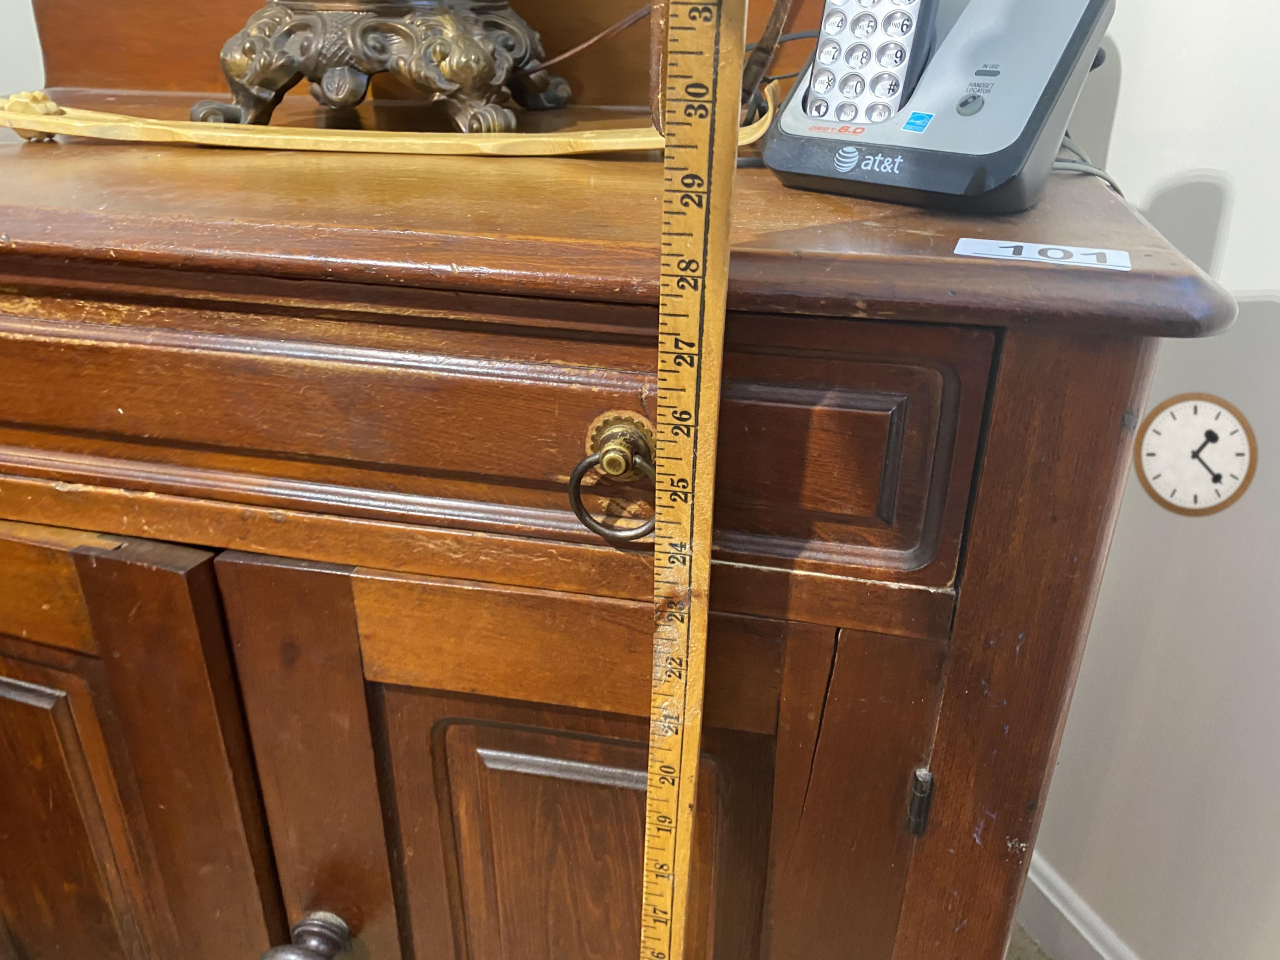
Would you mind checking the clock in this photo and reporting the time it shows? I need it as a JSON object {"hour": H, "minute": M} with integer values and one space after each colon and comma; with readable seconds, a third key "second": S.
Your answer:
{"hour": 1, "minute": 23}
